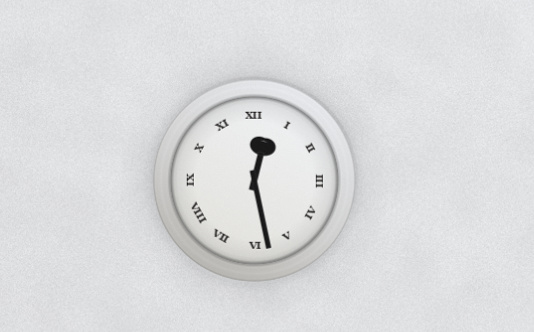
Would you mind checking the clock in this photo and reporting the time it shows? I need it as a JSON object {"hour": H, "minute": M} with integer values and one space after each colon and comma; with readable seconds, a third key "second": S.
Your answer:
{"hour": 12, "minute": 28}
